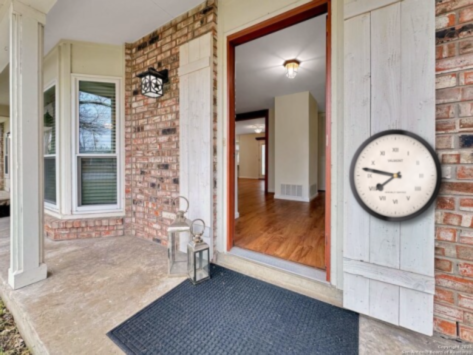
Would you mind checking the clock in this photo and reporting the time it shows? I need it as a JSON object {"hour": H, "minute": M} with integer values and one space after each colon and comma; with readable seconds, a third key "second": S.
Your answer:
{"hour": 7, "minute": 47}
